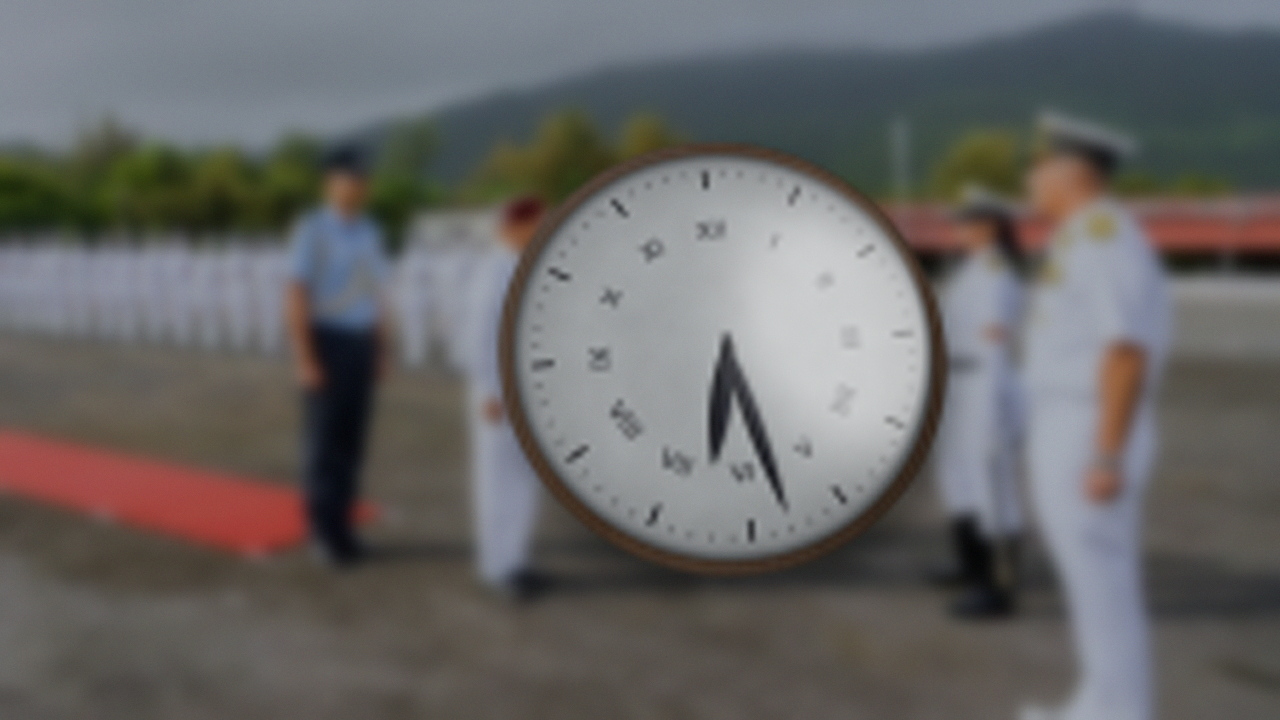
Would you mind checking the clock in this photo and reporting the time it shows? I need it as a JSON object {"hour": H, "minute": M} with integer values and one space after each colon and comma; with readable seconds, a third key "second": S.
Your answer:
{"hour": 6, "minute": 28}
